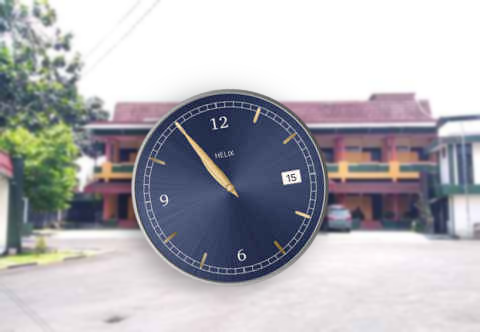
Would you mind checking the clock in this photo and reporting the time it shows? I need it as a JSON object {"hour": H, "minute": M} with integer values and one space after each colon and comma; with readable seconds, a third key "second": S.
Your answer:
{"hour": 10, "minute": 55}
